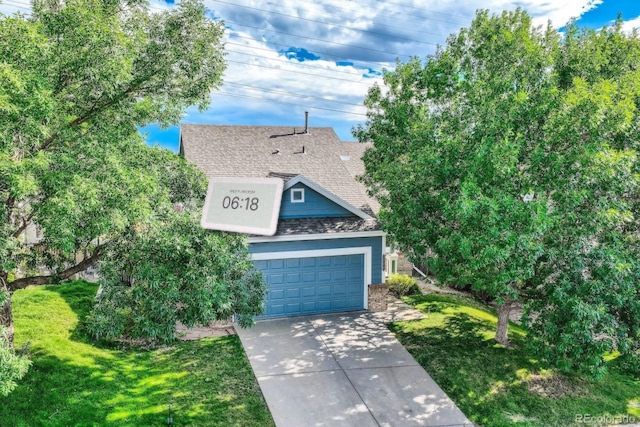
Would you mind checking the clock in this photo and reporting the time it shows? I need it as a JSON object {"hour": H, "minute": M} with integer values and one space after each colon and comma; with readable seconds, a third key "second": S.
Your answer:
{"hour": 6, "minute": 18}
